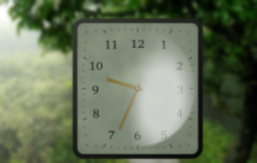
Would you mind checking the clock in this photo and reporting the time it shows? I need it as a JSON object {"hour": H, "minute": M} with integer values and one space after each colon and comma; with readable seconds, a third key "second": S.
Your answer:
{"hour": 9, "minute": 34}
